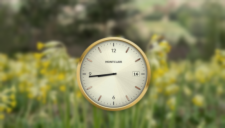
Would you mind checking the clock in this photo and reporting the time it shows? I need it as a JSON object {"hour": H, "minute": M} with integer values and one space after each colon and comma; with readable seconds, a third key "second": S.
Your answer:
{"hour": 8, "minute": 44}
